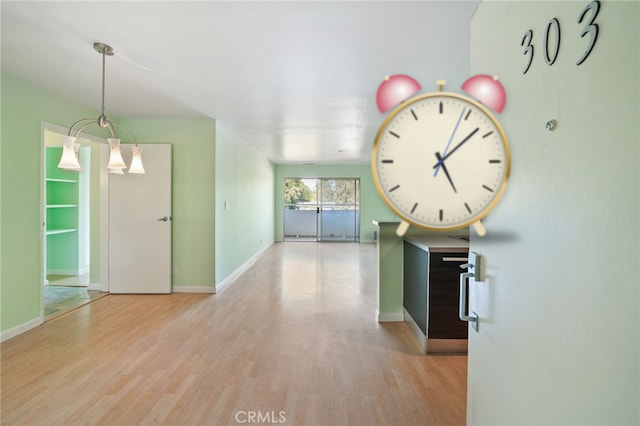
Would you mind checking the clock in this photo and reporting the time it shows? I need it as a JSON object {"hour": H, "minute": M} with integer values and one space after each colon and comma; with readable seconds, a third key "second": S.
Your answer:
{"hour": 5, "minute": 8, "second": 4}
